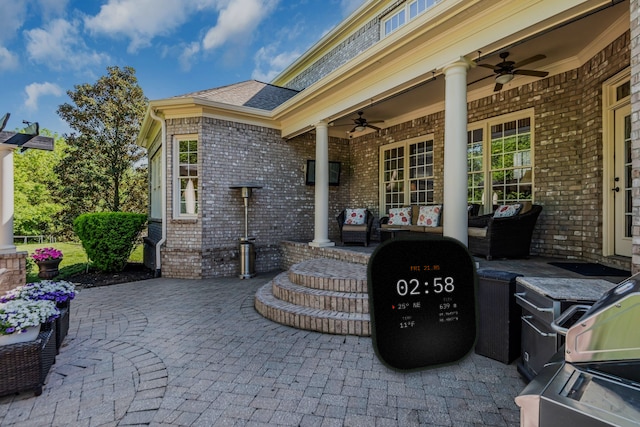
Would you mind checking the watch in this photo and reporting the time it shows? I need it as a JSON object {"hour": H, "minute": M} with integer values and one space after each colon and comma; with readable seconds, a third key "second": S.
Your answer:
{"hour": 2, "minute": 58}
